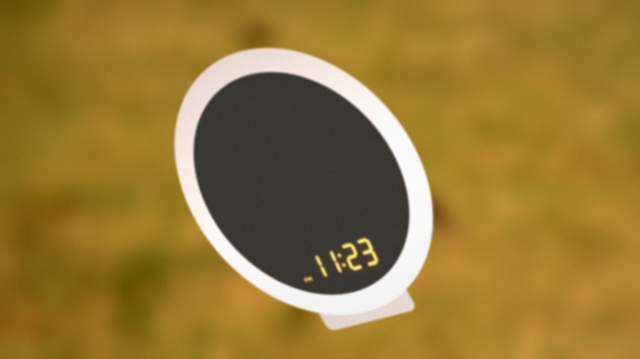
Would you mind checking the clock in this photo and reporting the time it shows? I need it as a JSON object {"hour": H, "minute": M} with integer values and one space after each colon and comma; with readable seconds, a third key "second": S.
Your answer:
{"hour": 11, "minute": 23}
